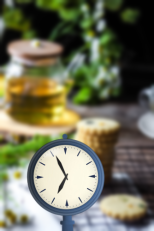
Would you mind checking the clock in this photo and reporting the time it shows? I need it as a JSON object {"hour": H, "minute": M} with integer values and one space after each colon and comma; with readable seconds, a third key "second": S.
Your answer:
{"hour": 6, "minute": 56}
